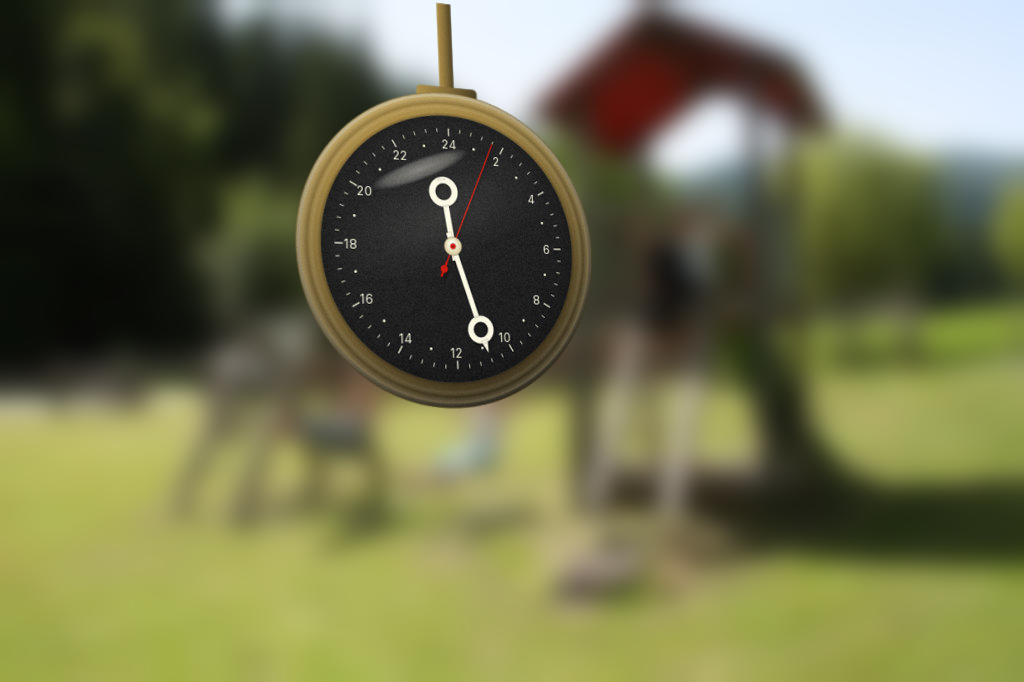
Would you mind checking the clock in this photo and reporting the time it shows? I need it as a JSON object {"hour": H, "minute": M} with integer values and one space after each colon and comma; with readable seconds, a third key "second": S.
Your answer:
{"hour": 23, "minute": 27, "second": 4}
